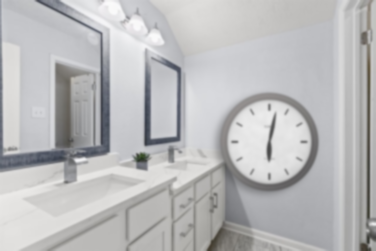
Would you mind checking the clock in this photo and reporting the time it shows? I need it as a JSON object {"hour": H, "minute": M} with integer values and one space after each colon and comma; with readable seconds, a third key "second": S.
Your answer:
{"hour": 6, "minute": 2}
